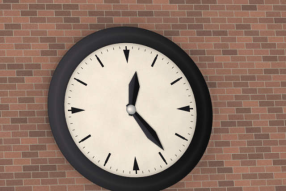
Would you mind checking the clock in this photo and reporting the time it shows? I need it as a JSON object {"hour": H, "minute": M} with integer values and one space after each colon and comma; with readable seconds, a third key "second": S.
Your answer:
{"hour": 12, "minute": 24}
